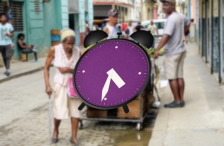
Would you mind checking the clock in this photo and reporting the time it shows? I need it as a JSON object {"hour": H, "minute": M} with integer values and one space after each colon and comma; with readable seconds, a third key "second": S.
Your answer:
{"hour": 4, "minute": 31}
